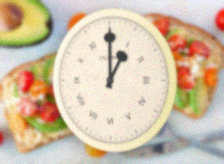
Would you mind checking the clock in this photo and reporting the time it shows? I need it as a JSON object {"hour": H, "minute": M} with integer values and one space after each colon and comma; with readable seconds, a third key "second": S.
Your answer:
{"hour": 1, "minute": 0}
